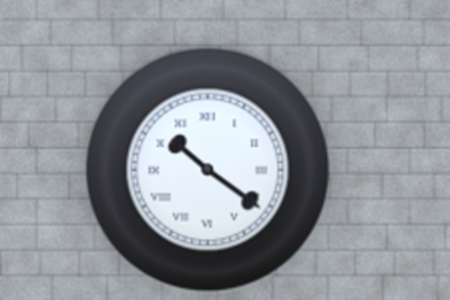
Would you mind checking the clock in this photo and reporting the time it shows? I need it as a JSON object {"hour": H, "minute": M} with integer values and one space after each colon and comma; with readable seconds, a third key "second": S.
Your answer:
{"hour": 10, "minute": 21}
